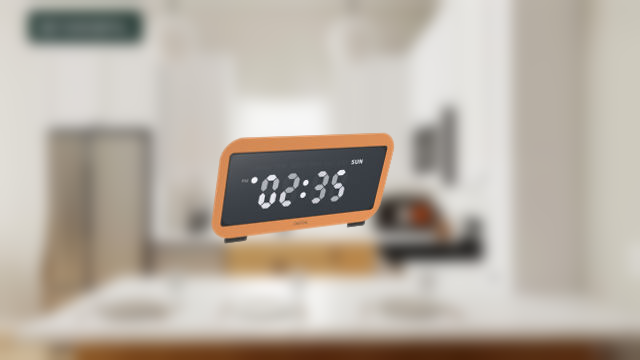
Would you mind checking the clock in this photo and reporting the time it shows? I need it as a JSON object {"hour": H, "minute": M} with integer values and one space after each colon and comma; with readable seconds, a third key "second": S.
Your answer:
{"hour": 2, "minute": 35}
